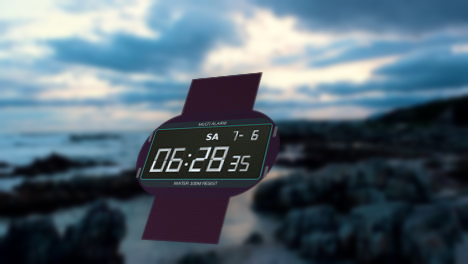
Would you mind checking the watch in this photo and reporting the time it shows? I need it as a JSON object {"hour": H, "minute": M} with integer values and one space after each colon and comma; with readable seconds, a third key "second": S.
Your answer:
{"hour": 6, "minute": 28, "second": 35}
